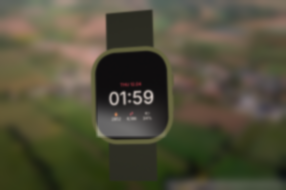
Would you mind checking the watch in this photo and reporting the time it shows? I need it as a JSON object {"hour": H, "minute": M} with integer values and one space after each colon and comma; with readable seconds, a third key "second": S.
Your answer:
{"hour": 1, "minute": 59}
